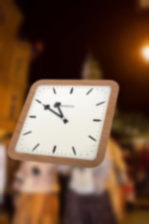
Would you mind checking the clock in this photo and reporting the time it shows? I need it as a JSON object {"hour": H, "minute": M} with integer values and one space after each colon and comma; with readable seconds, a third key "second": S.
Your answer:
{"hour": 10, "minute": 50}
